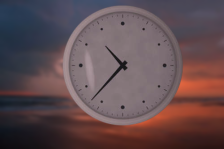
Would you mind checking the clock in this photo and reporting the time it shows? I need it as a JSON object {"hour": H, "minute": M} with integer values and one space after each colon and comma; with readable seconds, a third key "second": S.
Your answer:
{"hour": 10, "minute": 37}
